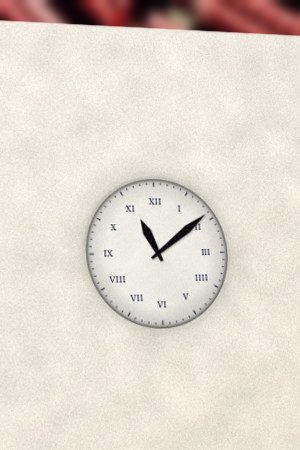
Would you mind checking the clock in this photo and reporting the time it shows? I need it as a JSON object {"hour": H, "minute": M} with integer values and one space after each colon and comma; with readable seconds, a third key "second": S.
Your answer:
{"hour": 11, "minute": 9}
